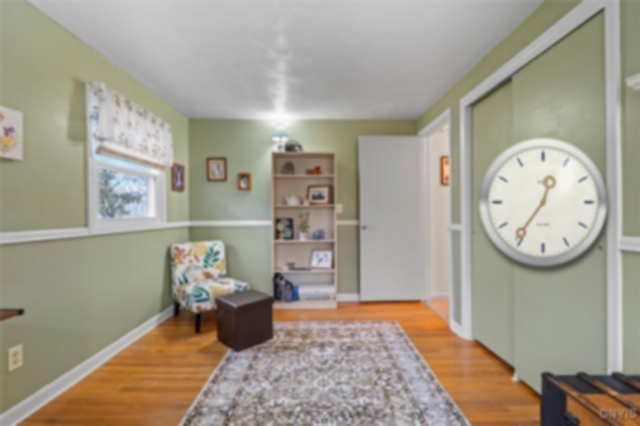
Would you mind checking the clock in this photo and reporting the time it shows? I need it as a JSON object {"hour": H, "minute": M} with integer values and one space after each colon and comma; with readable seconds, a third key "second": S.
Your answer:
{"hour": 12, "minute": 36}
